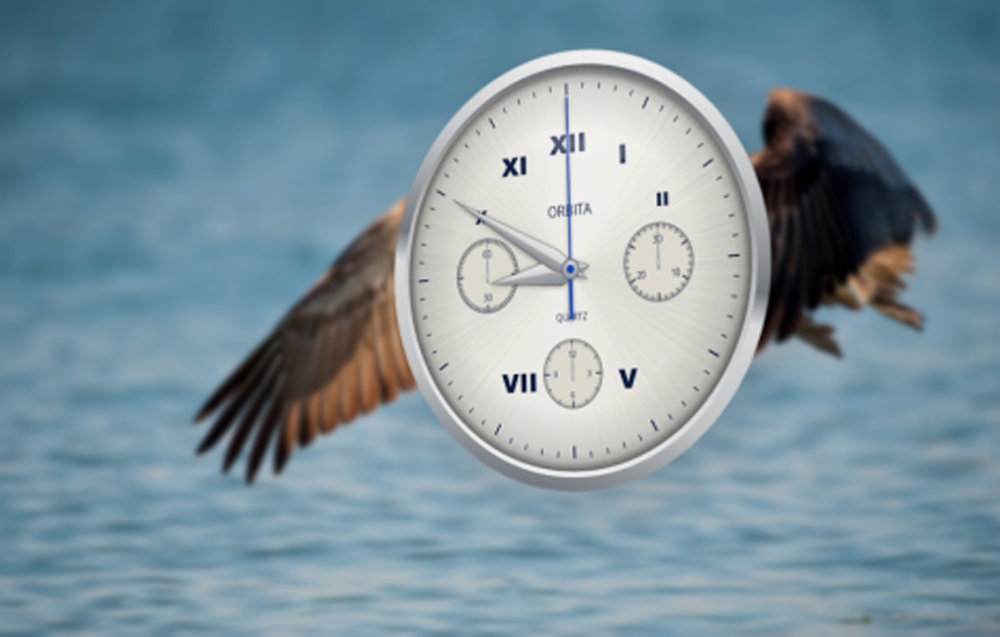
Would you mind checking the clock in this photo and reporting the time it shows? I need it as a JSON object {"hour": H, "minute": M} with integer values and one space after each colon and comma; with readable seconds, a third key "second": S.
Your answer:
{"hour": 8, "minute": 50}
